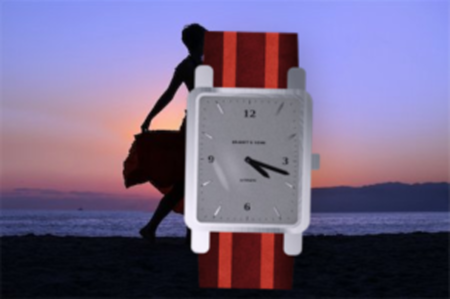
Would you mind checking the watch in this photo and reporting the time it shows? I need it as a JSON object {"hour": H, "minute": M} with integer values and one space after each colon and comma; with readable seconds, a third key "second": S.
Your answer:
{"hour": 4, "minute": 18}
